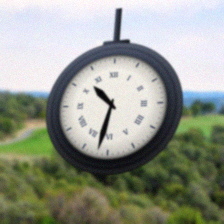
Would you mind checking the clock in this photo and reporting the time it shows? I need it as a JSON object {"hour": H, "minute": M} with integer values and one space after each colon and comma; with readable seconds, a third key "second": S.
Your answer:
{"hour": 10, "minute": 32}
